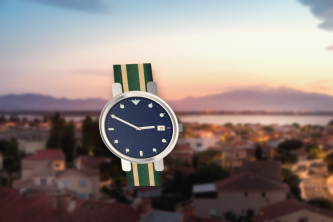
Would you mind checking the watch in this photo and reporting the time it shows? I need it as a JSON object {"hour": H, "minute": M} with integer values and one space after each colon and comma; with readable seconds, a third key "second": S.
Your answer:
{"hour": 2, "minute": 50}
